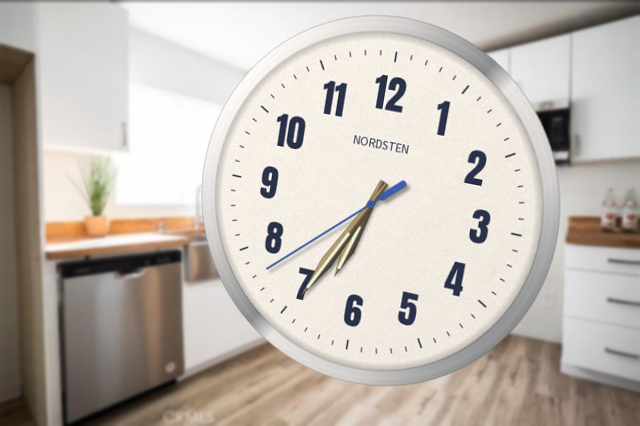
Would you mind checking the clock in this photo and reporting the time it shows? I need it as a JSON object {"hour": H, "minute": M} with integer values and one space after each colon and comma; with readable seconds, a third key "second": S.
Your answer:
{"hour": 6, "minute": 34, "second": 38}
